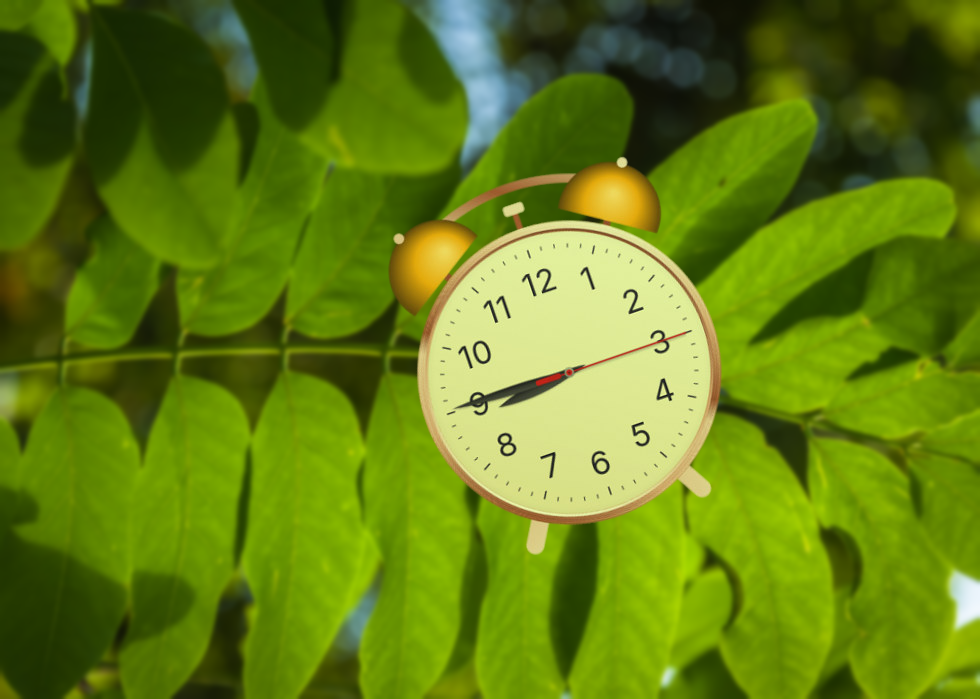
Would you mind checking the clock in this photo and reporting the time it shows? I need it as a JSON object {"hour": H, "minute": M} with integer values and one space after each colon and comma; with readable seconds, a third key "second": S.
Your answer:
{"hour": 8, "minute": 45, "second": 15}
